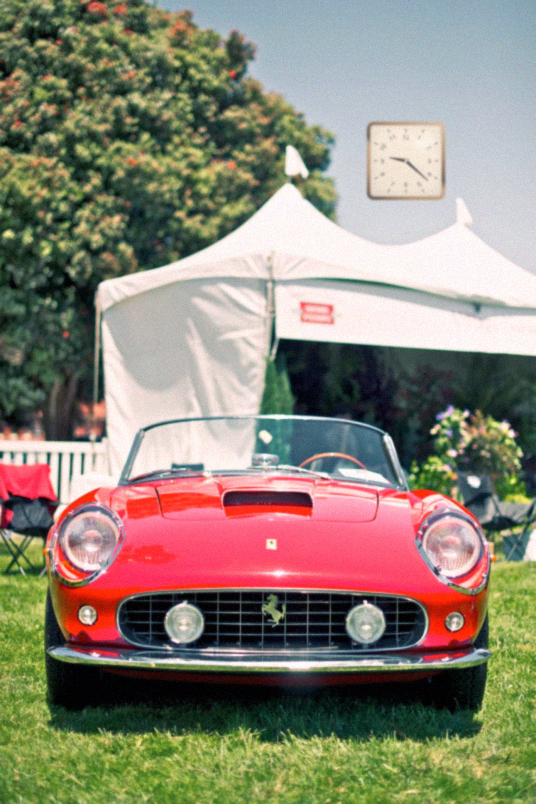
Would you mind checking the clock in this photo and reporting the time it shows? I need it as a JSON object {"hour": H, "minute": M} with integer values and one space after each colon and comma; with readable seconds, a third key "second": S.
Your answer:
{"hour": 9, "minute": 22}
